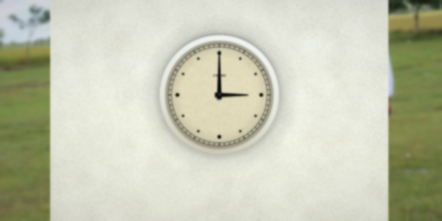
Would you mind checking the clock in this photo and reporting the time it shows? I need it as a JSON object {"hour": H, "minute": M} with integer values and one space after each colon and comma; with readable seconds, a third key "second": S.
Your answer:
{"hour": 3, "minute": 0}
